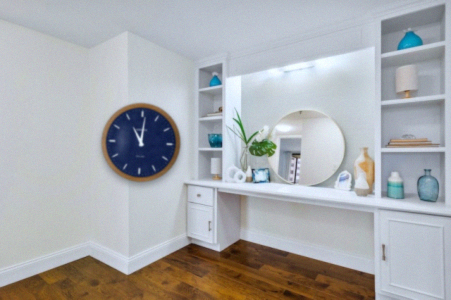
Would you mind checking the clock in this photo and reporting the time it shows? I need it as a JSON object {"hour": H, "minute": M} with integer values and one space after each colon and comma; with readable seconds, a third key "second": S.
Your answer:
{"hour": 11, "minute": 1}
